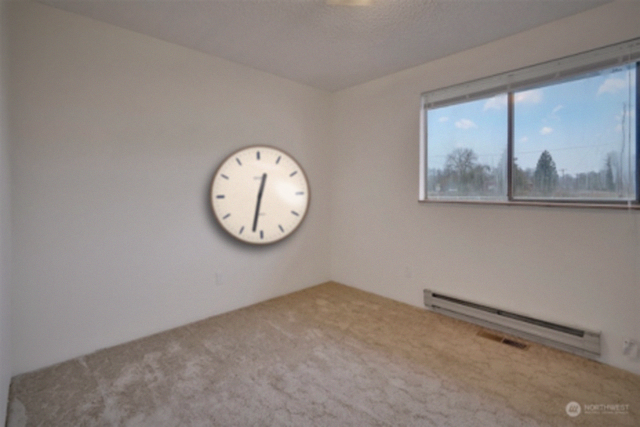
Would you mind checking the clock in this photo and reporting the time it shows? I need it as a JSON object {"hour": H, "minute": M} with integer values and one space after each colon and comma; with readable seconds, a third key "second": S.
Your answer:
{"hour": 12, "minute": 32}
